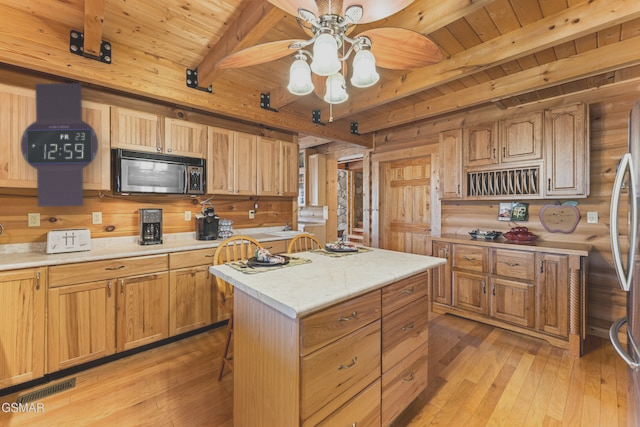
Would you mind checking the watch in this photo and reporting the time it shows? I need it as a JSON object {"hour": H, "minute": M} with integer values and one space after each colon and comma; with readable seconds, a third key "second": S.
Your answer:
{"hour": 12, "minute": 59}
